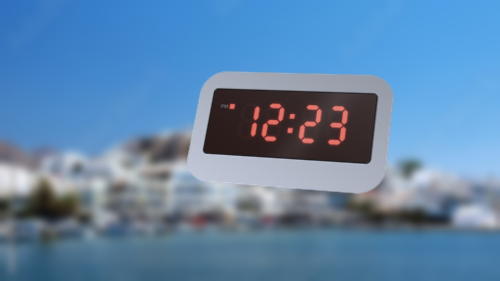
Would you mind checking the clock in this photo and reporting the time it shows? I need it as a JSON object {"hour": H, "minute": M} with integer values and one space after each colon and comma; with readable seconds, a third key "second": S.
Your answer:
{"hour": 12, "minute": 23}
